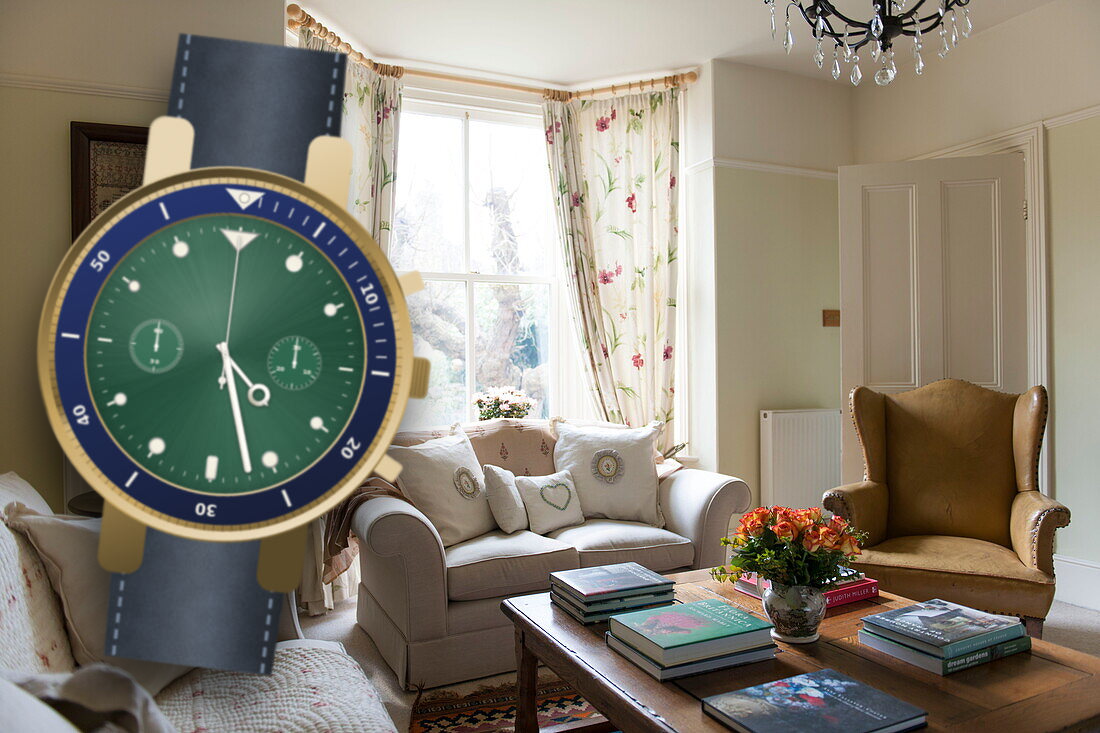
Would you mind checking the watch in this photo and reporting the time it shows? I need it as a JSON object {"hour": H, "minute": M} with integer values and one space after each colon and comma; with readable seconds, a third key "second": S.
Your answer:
{"hour": 4, "minute": 27}
